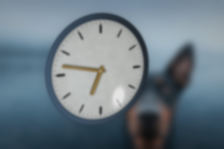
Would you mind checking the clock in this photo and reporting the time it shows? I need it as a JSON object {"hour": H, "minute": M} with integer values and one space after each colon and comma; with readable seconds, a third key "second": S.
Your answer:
{"hour": 6, "minute": 47}
